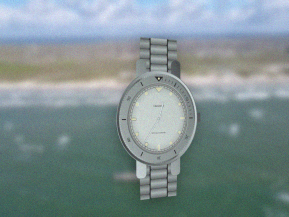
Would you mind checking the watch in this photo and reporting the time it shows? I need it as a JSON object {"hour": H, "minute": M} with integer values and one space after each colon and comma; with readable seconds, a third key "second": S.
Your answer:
{"hour": 12, "minute": 36}
